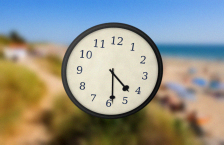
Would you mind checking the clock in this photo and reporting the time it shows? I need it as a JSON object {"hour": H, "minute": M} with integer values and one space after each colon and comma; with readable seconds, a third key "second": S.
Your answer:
{"hour": 4, "minute": 29}
